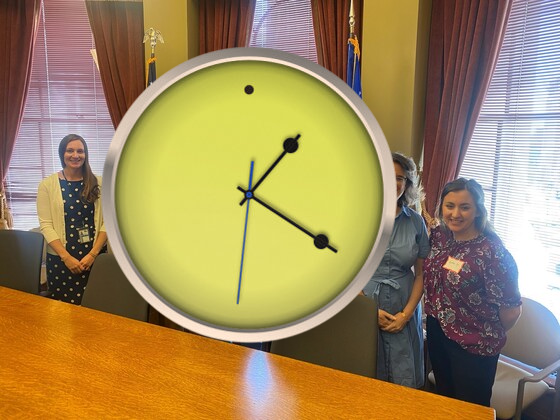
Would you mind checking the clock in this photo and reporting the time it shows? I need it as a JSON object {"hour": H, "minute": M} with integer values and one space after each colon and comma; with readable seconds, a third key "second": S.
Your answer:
{"hour": 1, "minute": 20, "second": 31}
